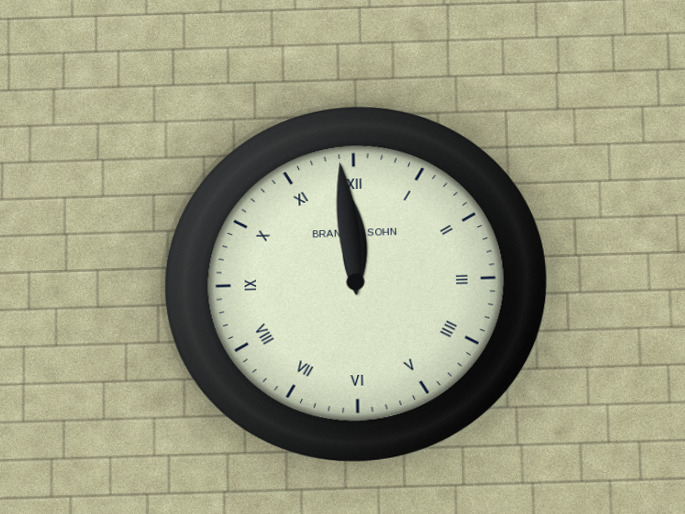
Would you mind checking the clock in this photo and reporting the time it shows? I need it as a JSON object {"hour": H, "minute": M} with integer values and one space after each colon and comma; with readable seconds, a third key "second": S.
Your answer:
{"hour": 11, "minute": 59}
